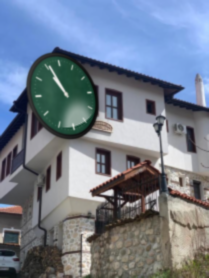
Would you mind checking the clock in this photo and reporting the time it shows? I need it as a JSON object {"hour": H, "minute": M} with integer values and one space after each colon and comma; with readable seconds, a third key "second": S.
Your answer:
{"hour": 10, "minute": 56}
